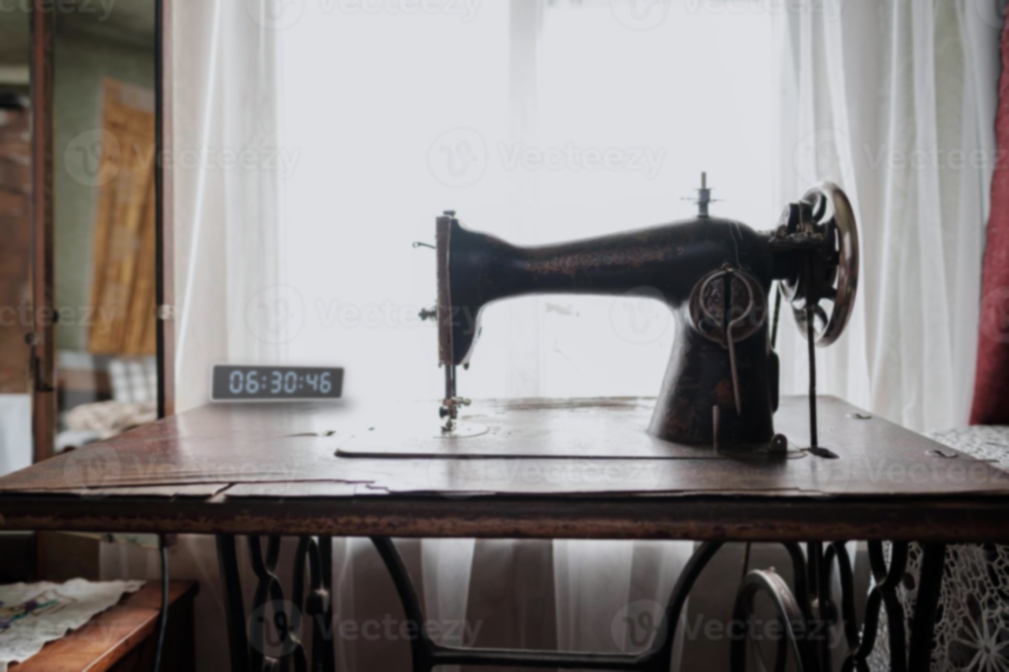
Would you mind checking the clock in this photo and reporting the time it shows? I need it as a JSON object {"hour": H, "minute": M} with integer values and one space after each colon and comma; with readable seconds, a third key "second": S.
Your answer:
{"hour": 6, "minute": 30, "second": 46}
